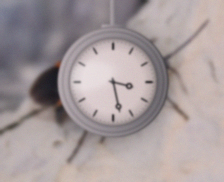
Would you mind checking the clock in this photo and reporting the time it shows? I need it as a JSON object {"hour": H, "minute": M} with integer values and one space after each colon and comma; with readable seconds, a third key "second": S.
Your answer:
{"hour": 3, "minute": 28}
